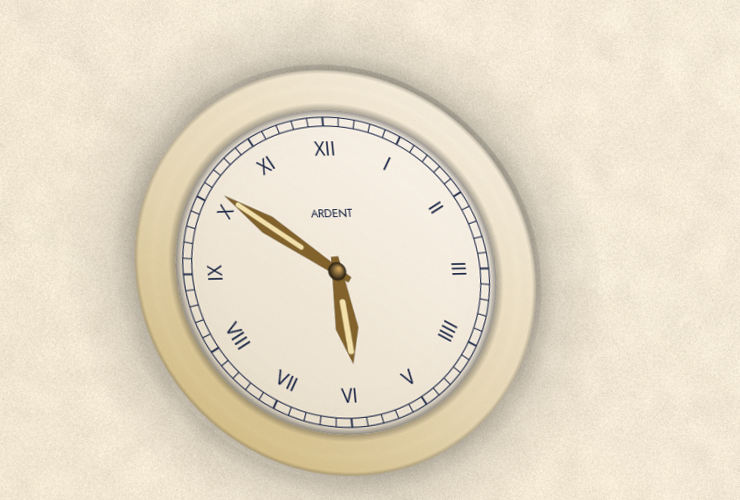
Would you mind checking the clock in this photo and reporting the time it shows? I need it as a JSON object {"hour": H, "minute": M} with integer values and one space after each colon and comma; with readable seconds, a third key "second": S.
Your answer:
{"hour": 5, "minute": 51}
